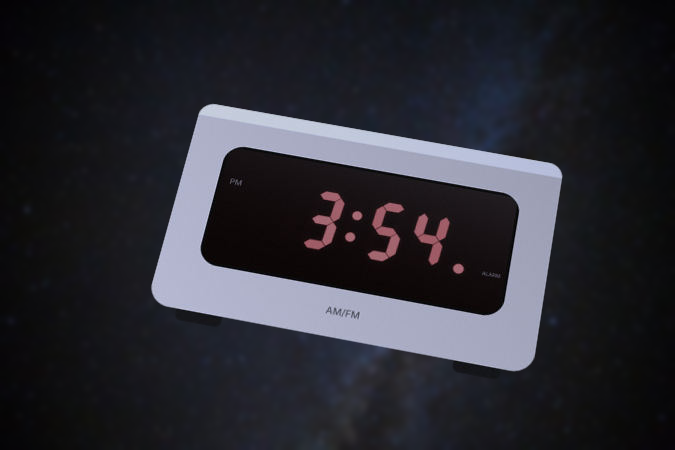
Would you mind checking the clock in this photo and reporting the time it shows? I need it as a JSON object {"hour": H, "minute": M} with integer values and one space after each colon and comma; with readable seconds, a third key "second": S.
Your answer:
{"hour": 3, "minute": 54}
